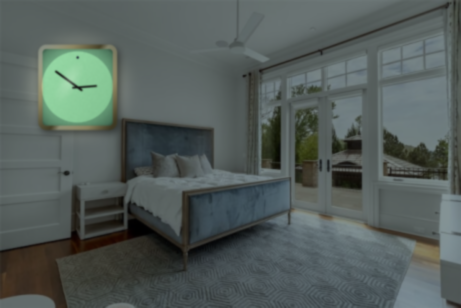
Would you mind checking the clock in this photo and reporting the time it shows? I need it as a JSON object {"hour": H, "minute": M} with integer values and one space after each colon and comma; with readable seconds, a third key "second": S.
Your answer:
{"hour": 2, "minute": 51}
